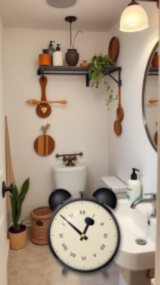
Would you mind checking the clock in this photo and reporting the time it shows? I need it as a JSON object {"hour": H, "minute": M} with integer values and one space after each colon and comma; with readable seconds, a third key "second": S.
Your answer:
{"hour": 12, "minute": 52}
